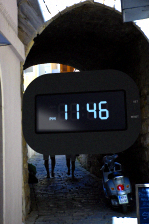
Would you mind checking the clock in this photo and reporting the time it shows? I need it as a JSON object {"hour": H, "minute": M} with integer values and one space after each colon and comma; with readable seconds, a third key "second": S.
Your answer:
{"hour": 11, "minute": 46}
